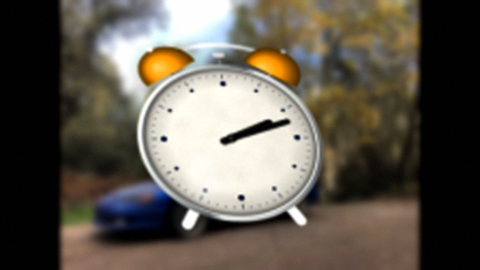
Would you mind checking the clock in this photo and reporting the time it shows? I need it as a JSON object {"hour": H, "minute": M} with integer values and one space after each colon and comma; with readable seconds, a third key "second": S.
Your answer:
{"hour": 2, "minute": 12}
